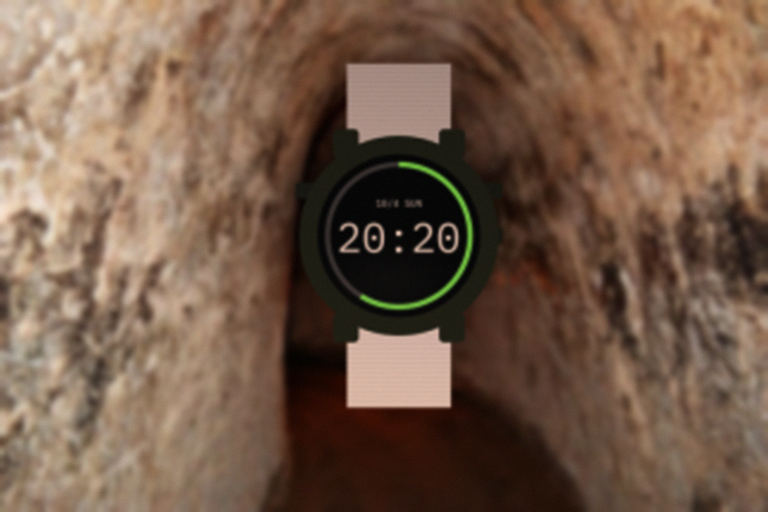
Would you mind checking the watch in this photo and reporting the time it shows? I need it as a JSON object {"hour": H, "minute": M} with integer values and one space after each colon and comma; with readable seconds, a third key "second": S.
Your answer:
{"hour": 20, "minute": 20}
